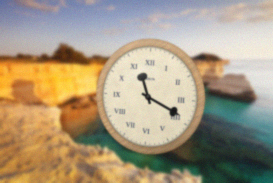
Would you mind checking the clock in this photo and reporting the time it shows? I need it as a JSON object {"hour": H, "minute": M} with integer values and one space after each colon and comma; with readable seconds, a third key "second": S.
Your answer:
{"hour": 11, "minute": 19}
